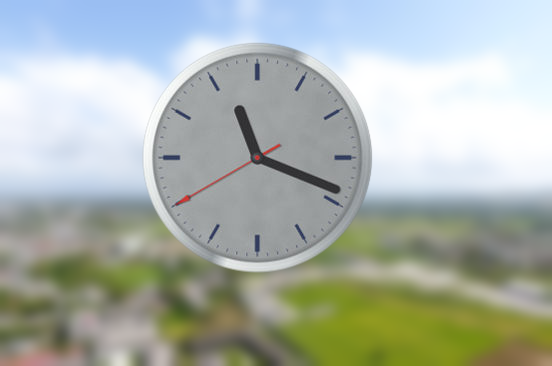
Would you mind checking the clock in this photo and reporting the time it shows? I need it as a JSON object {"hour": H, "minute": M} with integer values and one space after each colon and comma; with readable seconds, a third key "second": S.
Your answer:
{"hour": 11, "minute": 18, "second": 40}
